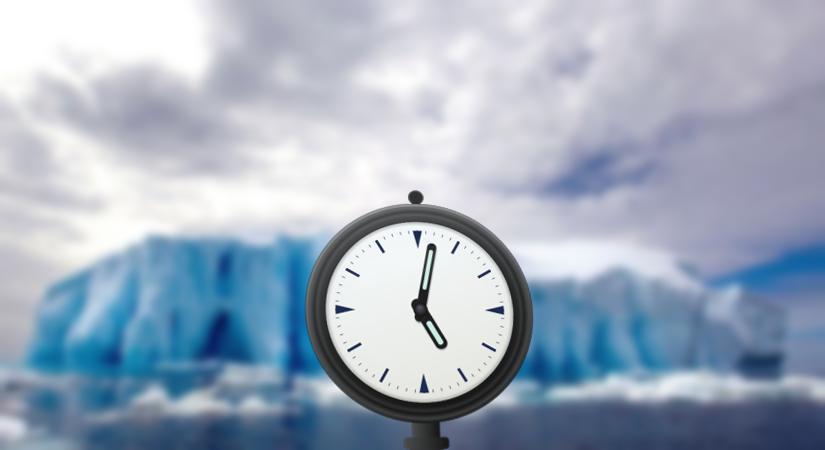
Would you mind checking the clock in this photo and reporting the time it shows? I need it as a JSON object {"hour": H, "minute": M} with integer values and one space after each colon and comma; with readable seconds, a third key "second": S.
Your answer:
{"hour": 5, "minute": 2}
